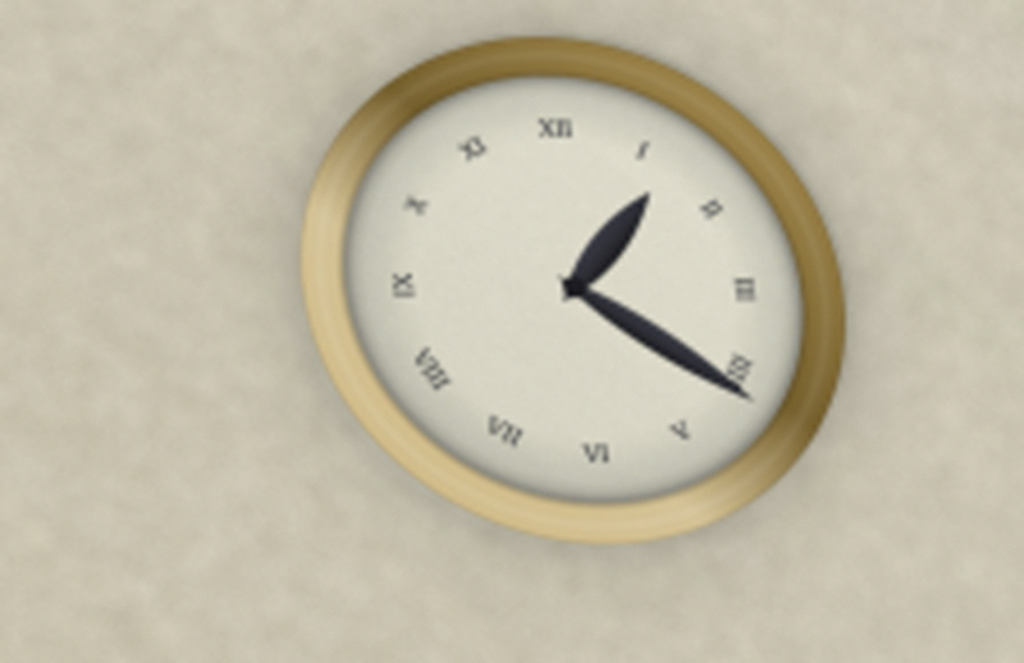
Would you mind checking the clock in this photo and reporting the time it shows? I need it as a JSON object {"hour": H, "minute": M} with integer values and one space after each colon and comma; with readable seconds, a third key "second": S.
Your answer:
{"hour": 1, "minute": 21}
